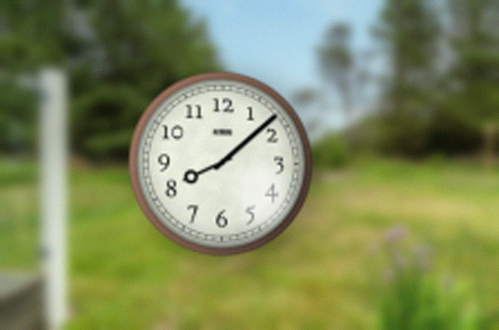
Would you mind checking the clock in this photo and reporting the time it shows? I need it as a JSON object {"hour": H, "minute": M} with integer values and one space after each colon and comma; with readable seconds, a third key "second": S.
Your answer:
{"hour": 8, "minute": 8}
